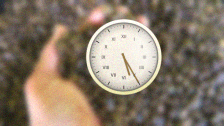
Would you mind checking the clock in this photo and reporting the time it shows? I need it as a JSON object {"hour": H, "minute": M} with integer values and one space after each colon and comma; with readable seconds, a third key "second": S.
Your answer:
{"hour": 5, "minute": 25}
